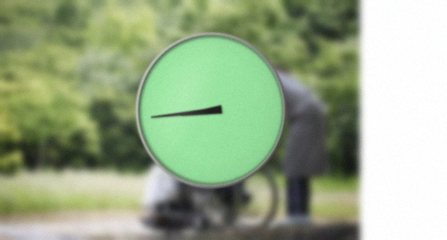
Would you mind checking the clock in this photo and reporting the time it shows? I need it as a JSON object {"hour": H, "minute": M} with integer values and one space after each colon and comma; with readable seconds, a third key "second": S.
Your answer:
{"hour": 8, "minute": 44}
